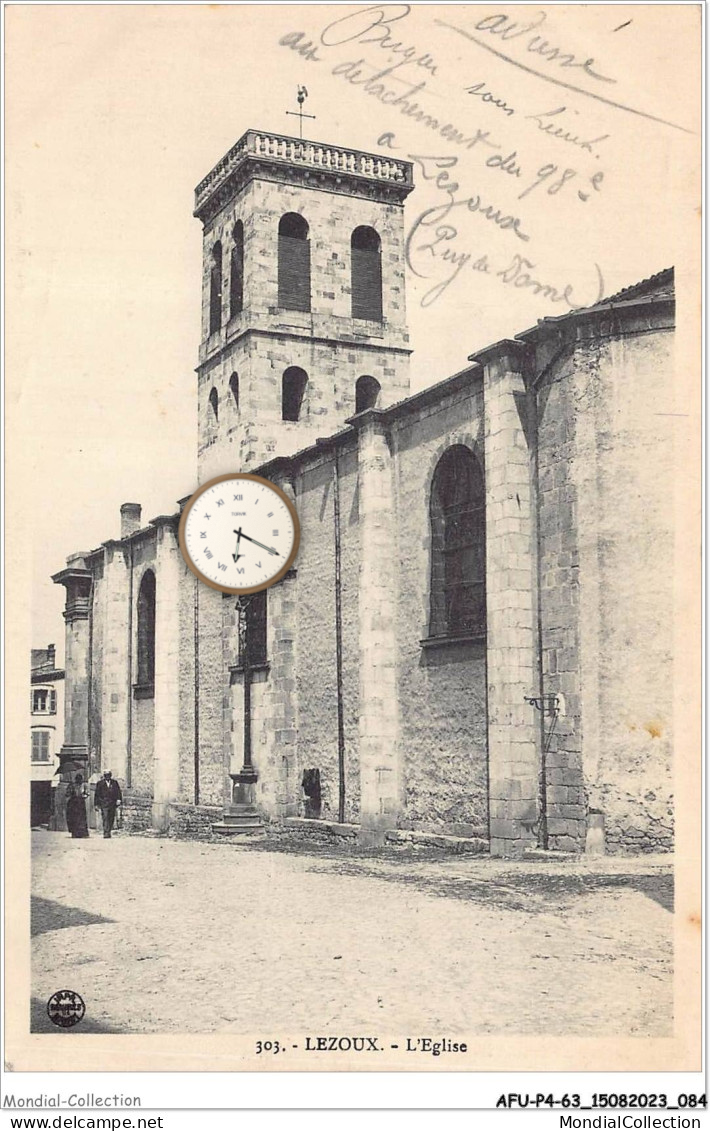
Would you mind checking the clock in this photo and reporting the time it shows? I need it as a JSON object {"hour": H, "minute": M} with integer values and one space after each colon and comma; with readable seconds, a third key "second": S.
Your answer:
{"hour": 6, "minute": 20}
